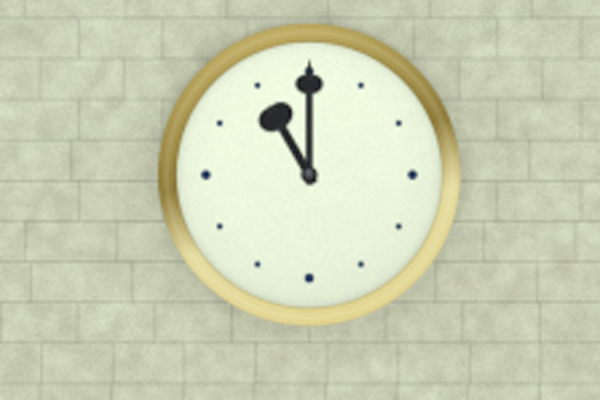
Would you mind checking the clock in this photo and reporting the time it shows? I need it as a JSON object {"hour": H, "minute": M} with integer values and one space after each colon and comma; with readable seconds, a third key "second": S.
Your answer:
{"hour": 11, "minute": 0}
